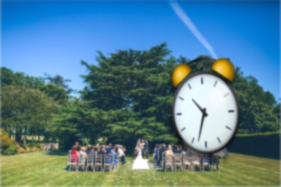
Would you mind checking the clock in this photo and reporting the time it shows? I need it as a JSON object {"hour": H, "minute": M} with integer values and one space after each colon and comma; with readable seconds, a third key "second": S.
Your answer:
{"hour": 10, "minute": 33}
